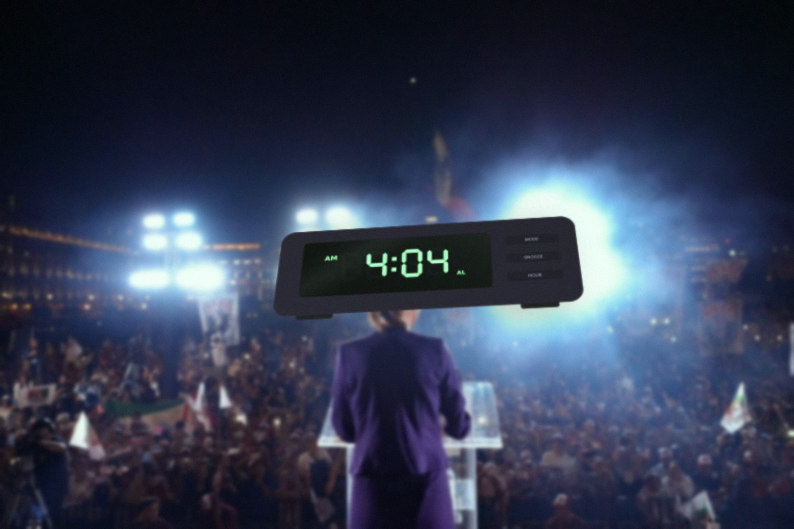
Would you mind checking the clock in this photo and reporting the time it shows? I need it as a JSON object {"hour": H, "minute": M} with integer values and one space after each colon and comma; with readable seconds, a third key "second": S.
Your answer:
{"hour": 4, "minute": 4}
